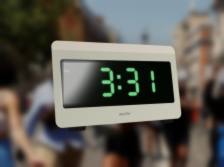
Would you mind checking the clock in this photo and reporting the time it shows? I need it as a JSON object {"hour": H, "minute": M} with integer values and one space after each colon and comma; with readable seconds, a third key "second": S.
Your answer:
{"hour": 3, "minute": 31}
